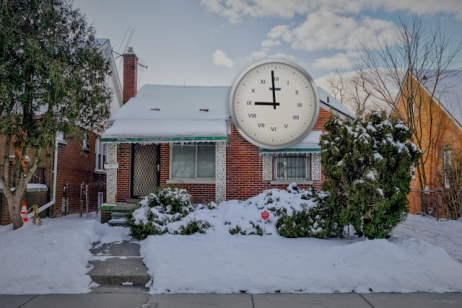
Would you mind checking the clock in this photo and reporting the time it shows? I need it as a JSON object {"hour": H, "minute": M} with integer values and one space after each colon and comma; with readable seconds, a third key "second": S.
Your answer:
{"hour": 8, "minute": 59}
